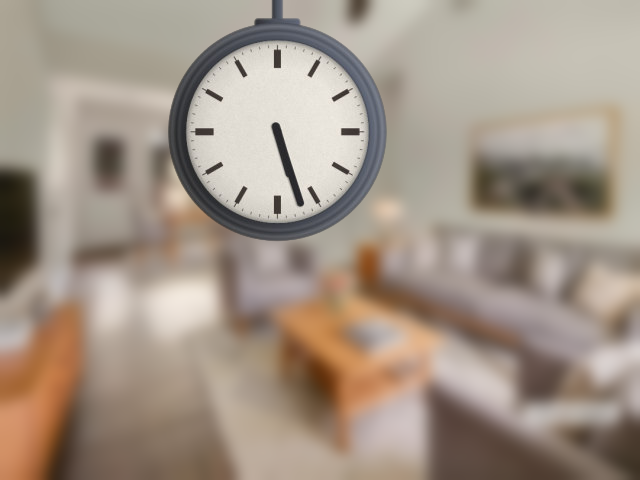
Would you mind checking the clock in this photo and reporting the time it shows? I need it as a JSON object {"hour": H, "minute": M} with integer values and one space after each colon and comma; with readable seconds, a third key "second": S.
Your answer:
{"hour": 5, "minute": 27}
